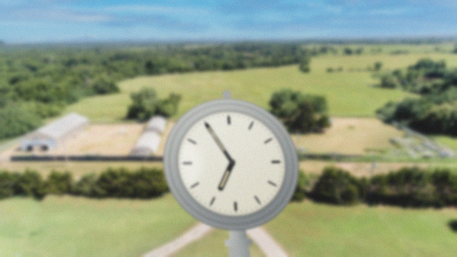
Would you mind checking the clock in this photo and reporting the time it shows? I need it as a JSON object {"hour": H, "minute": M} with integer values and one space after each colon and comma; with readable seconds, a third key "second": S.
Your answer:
{"hour": 6, "minute": 55}
